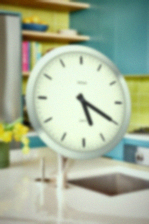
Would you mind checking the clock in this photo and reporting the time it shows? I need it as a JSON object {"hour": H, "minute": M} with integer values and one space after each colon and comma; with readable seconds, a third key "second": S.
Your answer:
{"hour": 5, "minute": 20}
